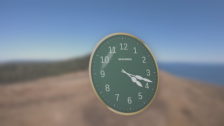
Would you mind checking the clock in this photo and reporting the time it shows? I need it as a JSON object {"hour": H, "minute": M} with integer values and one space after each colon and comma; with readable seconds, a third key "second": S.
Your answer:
{"hour": 4, "minute": 18}
